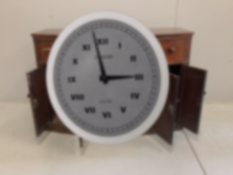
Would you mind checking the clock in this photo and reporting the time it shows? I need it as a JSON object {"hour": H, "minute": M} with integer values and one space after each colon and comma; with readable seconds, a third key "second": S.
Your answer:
{"hour": 2, "minute": 58}
